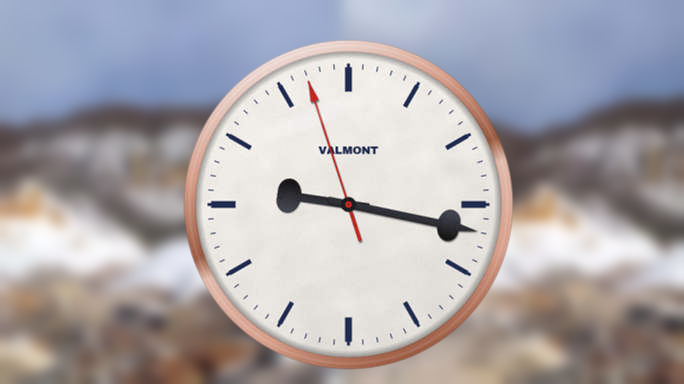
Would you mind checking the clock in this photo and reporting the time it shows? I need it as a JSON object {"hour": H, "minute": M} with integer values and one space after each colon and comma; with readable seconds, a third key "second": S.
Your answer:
{"hour": 9, "minute": 16, "second": 57}
